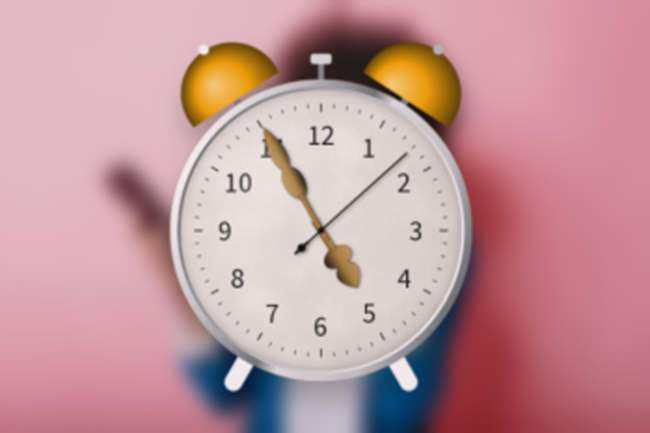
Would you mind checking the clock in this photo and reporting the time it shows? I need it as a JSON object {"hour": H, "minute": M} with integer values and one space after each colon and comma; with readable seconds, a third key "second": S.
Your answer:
{"hour": 4, "minute": 55, "second": 8}
